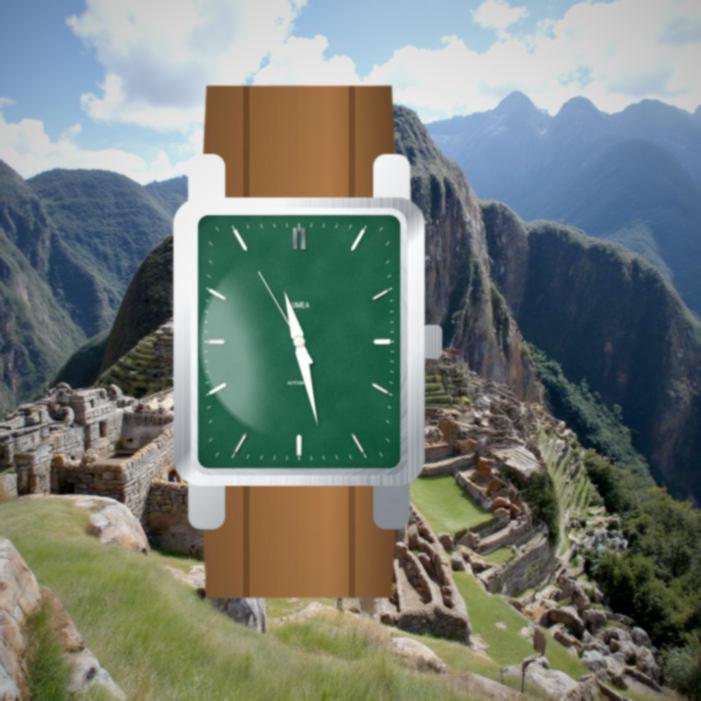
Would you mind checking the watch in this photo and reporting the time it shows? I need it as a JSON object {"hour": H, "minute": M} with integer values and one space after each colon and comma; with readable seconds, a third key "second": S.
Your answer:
{"hour": 11, "minute": 27, "second": 55}
